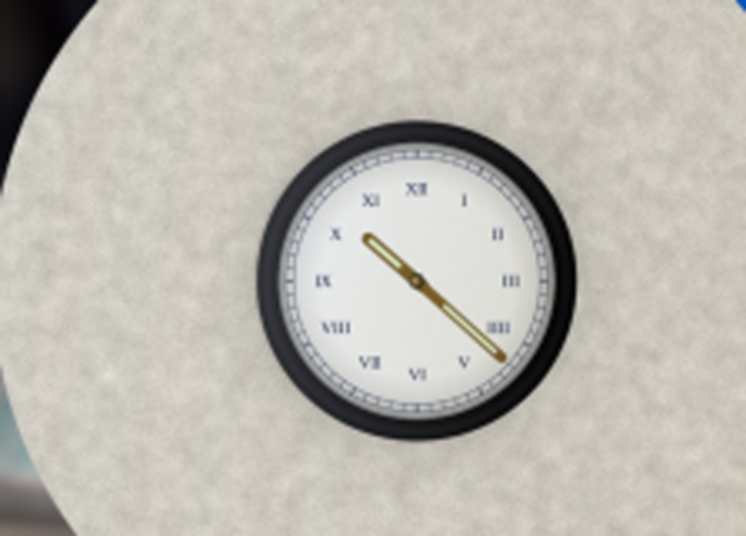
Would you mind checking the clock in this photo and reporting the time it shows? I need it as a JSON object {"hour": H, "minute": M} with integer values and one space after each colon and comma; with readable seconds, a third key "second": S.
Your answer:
{"hour": 10, "minute": 22}
